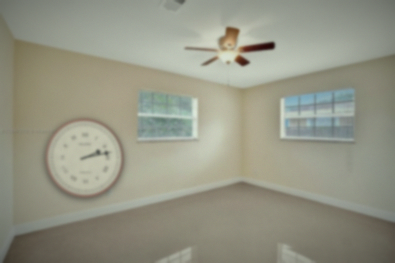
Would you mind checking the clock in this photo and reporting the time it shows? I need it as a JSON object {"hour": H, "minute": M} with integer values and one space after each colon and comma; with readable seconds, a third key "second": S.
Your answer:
{"hour": 2, "minute": 13}
